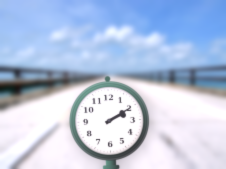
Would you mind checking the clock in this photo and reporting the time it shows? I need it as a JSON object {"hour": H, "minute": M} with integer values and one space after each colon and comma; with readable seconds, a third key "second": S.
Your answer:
{"hour": 2, "minute": 10}
